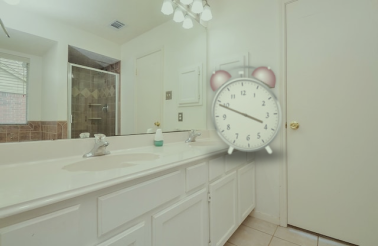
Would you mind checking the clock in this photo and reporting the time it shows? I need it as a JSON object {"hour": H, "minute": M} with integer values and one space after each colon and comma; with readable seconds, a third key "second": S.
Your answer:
{"hour": 3, "minute": 49}
